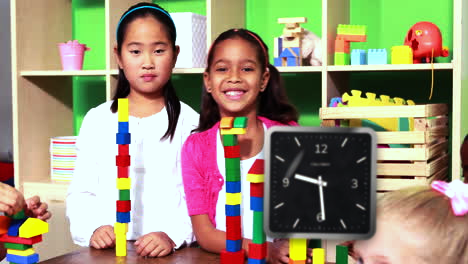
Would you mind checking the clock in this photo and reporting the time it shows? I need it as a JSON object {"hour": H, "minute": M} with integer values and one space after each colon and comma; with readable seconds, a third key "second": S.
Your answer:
{"hour": 9, "minute": 29}
